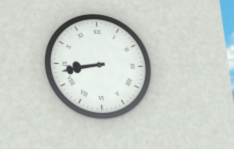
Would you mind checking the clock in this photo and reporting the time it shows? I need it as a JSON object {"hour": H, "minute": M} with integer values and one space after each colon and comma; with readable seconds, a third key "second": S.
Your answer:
{"hour": 8, "minute": 43}
